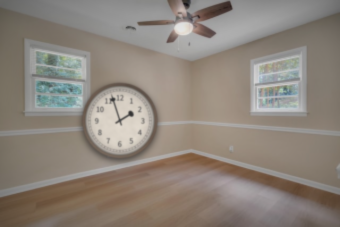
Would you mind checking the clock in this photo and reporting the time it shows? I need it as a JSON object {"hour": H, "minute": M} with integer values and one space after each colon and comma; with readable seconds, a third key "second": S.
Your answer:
{"hour": 1, "minute": 57}
